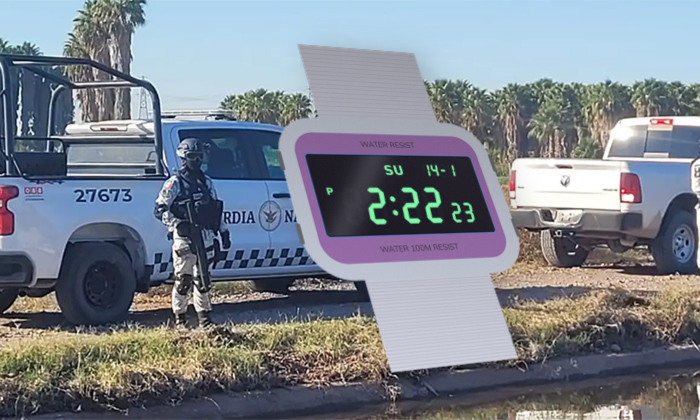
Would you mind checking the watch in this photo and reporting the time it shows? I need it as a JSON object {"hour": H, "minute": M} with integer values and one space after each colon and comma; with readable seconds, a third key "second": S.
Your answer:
{"hour": 2, "minute": 22, "second": 23}
